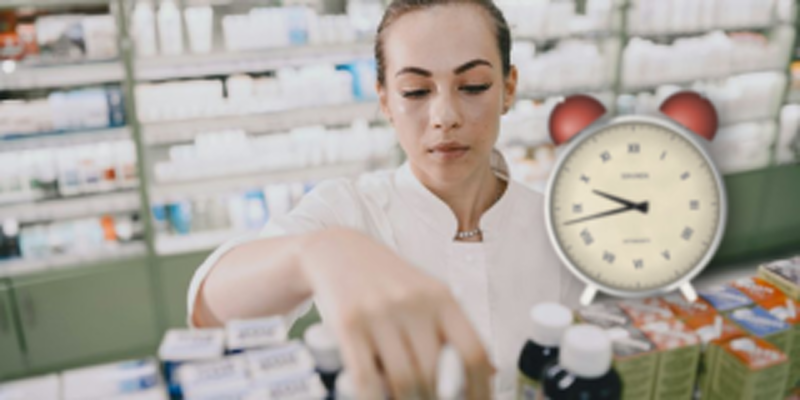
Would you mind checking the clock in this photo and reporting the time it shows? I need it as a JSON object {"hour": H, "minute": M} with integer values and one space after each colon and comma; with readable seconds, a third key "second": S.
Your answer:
{"hour": 9, "minute": 43}
